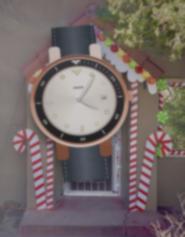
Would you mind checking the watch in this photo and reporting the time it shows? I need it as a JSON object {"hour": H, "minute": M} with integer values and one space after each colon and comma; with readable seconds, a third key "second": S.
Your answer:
{"hour": 4, "minute": 6}
